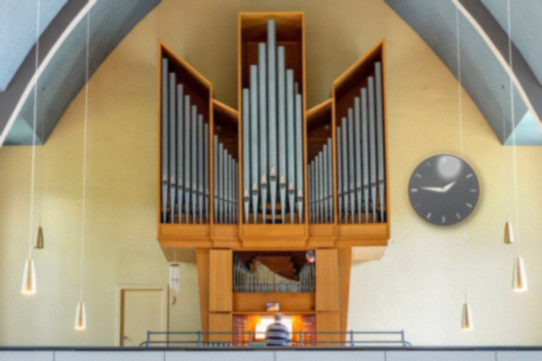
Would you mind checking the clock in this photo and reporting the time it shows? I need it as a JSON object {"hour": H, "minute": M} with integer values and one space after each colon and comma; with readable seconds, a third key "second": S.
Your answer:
{"hour": 1, "minute": 46}
